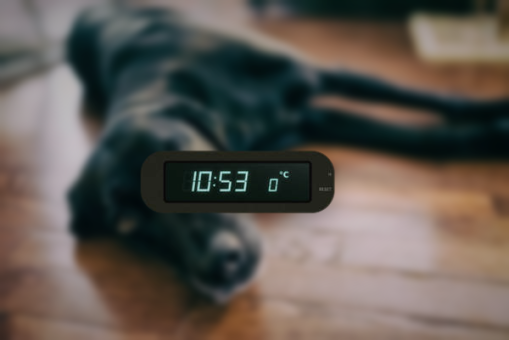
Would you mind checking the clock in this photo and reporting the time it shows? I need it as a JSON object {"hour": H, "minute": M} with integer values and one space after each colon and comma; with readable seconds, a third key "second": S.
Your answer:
{"hour": 10, "minute": 53}
